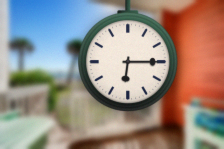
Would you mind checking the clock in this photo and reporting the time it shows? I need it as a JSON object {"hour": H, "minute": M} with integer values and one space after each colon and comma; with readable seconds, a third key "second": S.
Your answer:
{"hour": 6, "minute": 15}
